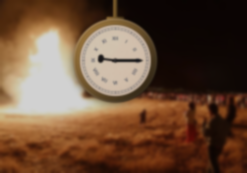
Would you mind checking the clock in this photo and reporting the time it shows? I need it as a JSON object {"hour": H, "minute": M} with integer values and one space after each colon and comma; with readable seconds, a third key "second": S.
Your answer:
{"hour": 9, "minute": 15}
